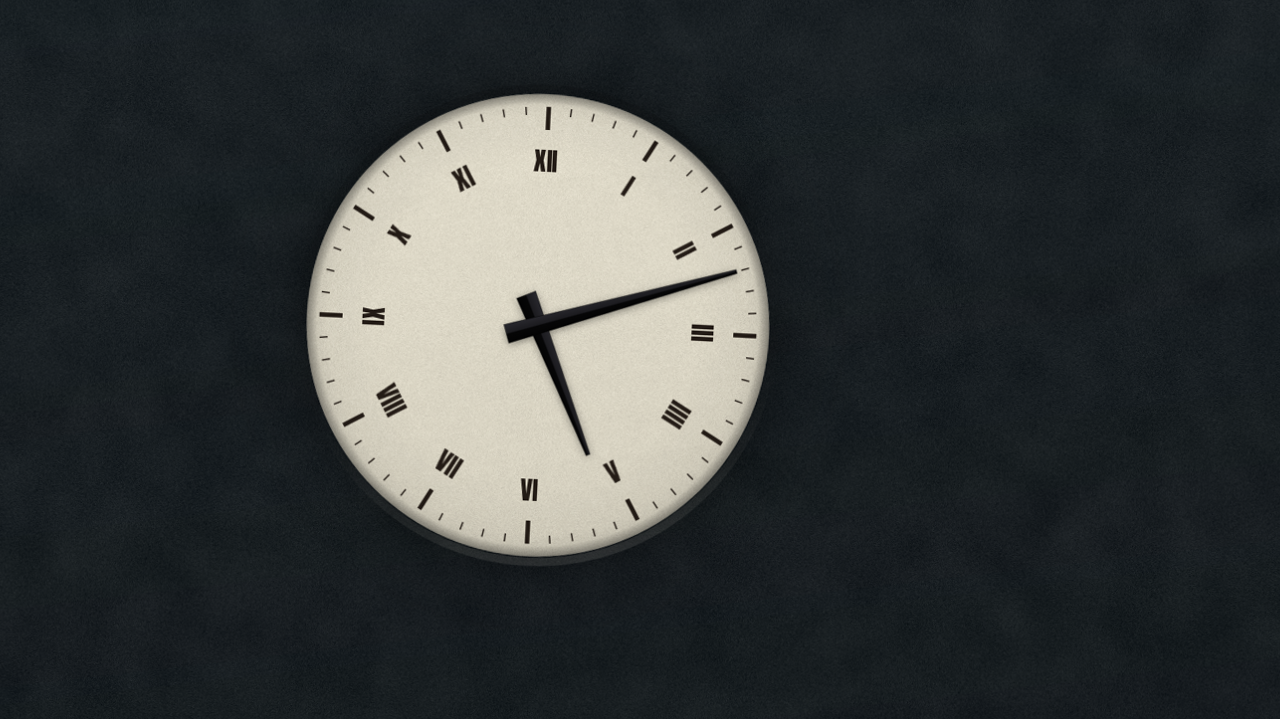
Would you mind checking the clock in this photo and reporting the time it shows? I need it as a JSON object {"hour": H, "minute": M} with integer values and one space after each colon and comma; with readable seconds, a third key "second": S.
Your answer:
{"hour": 5, "minute": 12}
